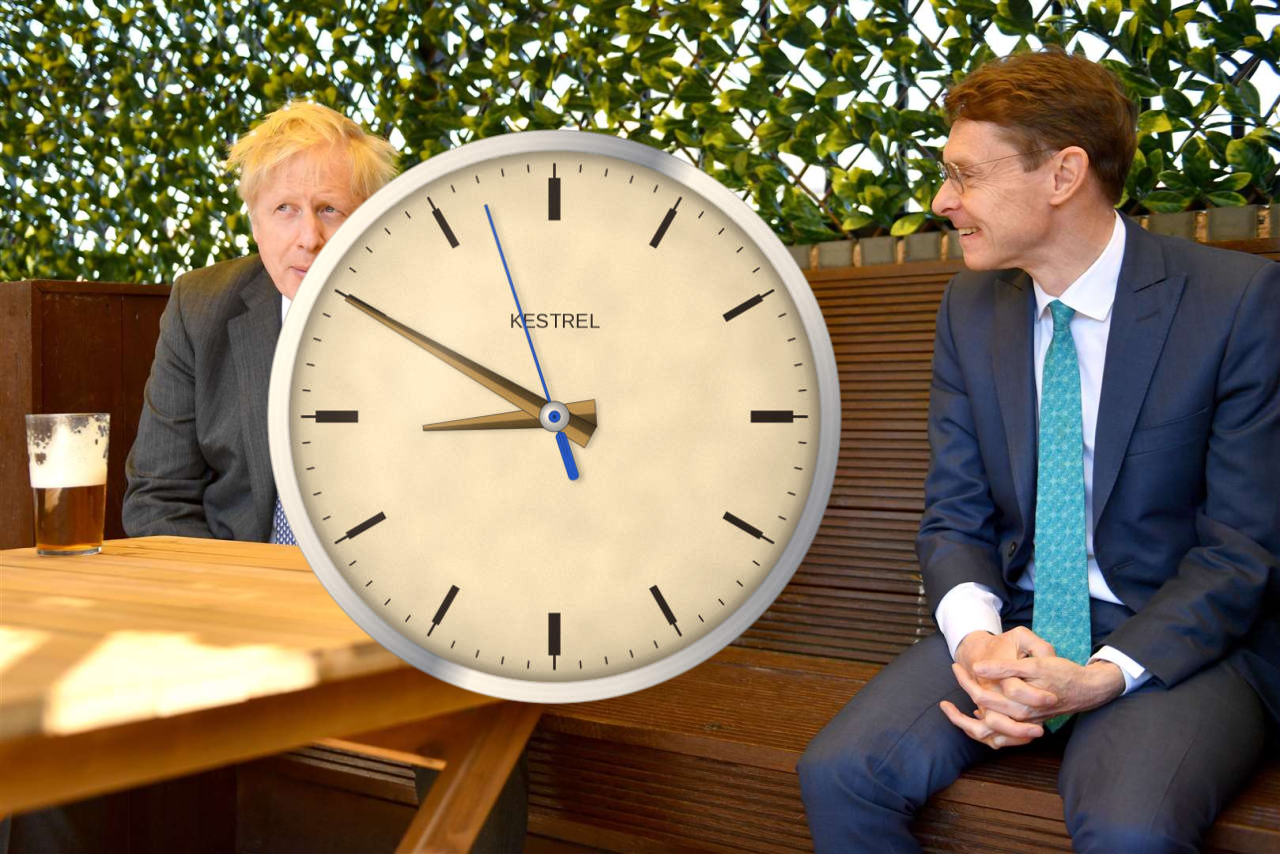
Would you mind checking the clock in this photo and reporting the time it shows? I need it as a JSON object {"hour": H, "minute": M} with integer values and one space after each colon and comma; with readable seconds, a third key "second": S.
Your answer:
{"hour": 8, "minute": 49, "second": 57}
